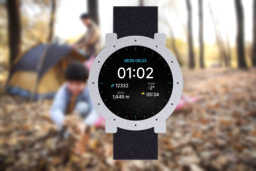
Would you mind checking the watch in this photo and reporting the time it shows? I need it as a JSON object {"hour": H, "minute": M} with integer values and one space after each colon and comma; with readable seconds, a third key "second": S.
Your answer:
{"hour": 1, "minute": 2}
